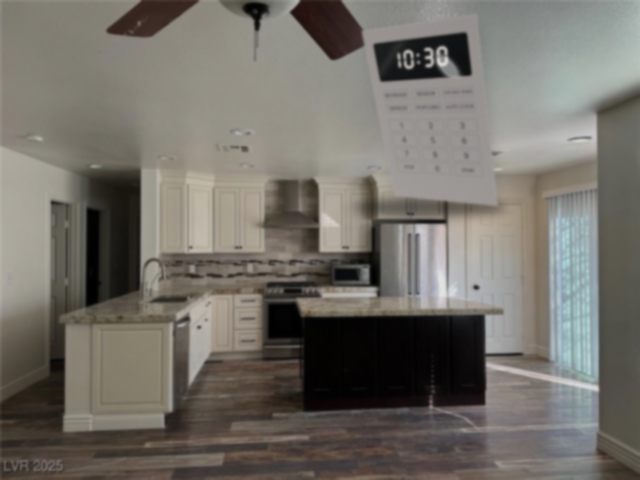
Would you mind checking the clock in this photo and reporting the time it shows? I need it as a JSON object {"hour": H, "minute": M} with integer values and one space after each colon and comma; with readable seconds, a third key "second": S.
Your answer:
{"hour": 10, "minute": 30}
